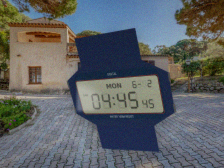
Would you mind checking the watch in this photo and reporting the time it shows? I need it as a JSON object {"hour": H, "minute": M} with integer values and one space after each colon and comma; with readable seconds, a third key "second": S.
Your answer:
{"hour": 4, "minute": 45}
